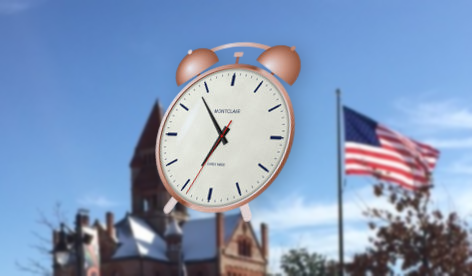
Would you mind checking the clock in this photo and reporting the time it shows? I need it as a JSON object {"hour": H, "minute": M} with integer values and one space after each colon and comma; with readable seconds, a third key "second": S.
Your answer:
{"hour": 6, "minute": 53, "second": 34}
